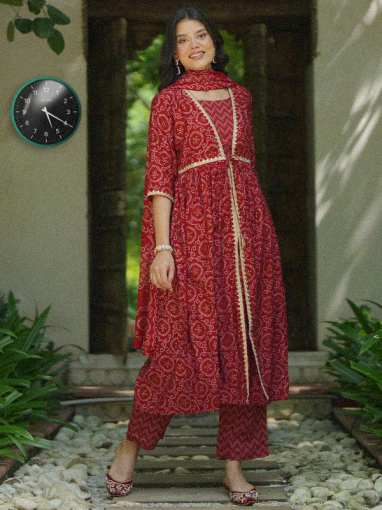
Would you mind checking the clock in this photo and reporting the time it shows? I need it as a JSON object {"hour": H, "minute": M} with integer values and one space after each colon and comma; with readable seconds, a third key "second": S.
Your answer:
{"hour": 5, "minute": 20}
